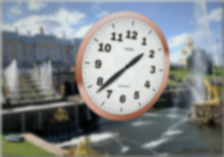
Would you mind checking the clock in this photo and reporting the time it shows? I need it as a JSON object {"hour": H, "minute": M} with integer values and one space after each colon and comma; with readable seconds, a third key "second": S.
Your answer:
{"hour": 1, "minute": 38}
